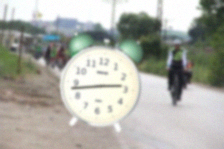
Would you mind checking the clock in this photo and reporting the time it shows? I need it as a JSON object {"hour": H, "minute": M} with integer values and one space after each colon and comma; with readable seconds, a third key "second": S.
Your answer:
{"hour": 2, "minute": 43}
